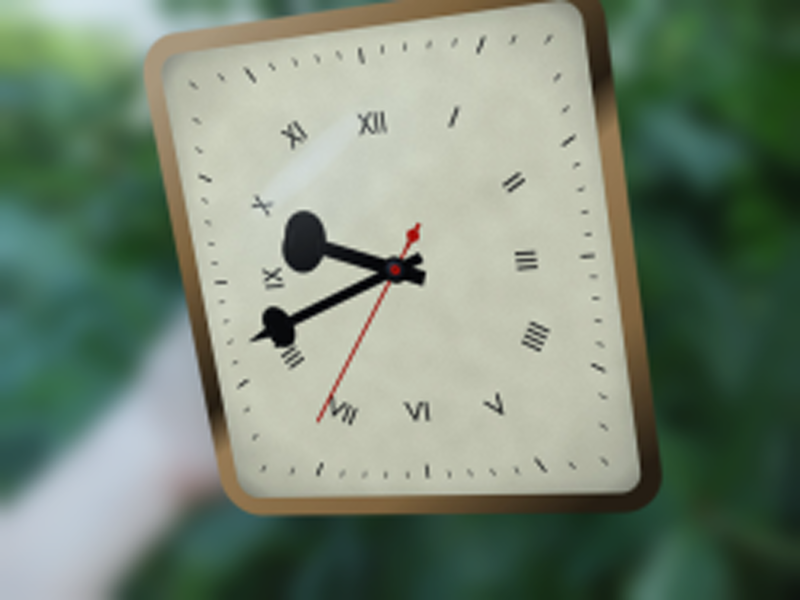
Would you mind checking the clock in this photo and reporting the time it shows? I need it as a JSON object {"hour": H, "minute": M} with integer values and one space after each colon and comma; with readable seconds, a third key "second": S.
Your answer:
{"hour": 9, "minute": 41, "second": 36}
